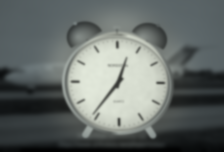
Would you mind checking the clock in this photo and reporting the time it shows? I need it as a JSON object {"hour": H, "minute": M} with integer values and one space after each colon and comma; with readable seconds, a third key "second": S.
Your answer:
{"hour": 12, "minute": 36}
